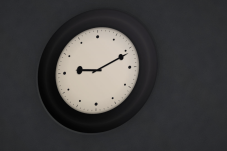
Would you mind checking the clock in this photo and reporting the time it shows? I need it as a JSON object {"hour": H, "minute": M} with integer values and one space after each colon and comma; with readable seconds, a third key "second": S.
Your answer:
{"hour": 9, "minute": 11}
